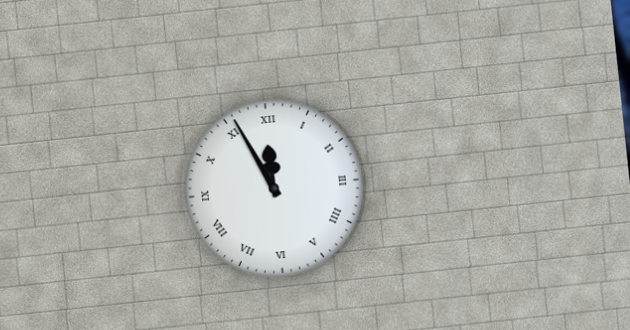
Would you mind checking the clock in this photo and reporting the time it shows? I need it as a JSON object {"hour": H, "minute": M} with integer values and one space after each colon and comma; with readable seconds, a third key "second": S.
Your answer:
{"hour": 11, "minute": 56}
